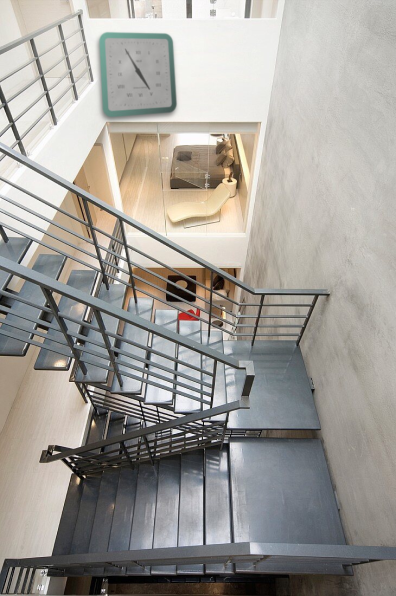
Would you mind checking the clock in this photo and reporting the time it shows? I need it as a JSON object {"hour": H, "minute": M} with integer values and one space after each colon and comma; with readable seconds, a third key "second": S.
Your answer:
{"hour": 4, "minute": 55}
